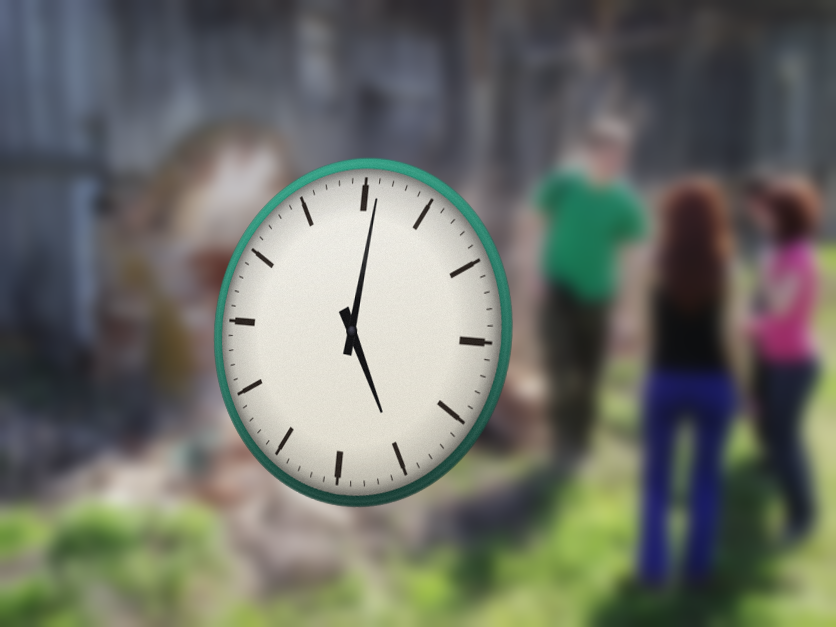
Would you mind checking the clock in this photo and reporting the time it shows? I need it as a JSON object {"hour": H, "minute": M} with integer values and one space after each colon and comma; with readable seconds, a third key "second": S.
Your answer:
{"hour": 5, "minute": 1}
